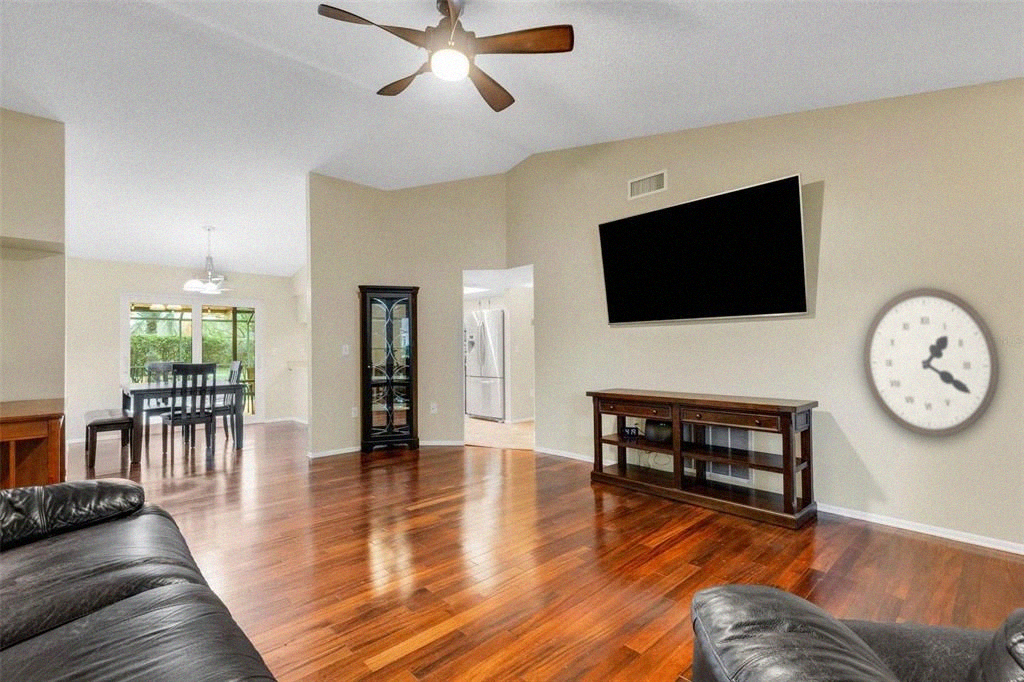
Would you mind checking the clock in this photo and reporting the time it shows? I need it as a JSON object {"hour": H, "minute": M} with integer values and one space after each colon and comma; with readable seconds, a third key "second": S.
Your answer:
{"hour": 1, "minute": 20}
